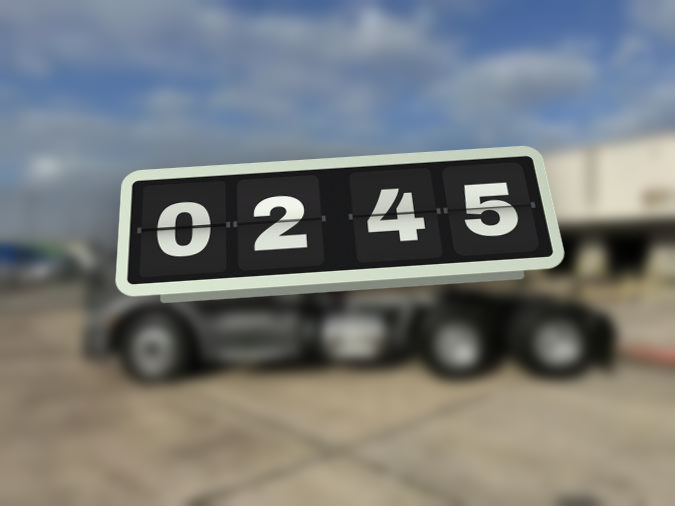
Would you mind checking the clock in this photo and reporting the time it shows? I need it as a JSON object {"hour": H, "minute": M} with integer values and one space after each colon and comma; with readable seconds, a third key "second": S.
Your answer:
{"hour": 2, "minute": 45}
